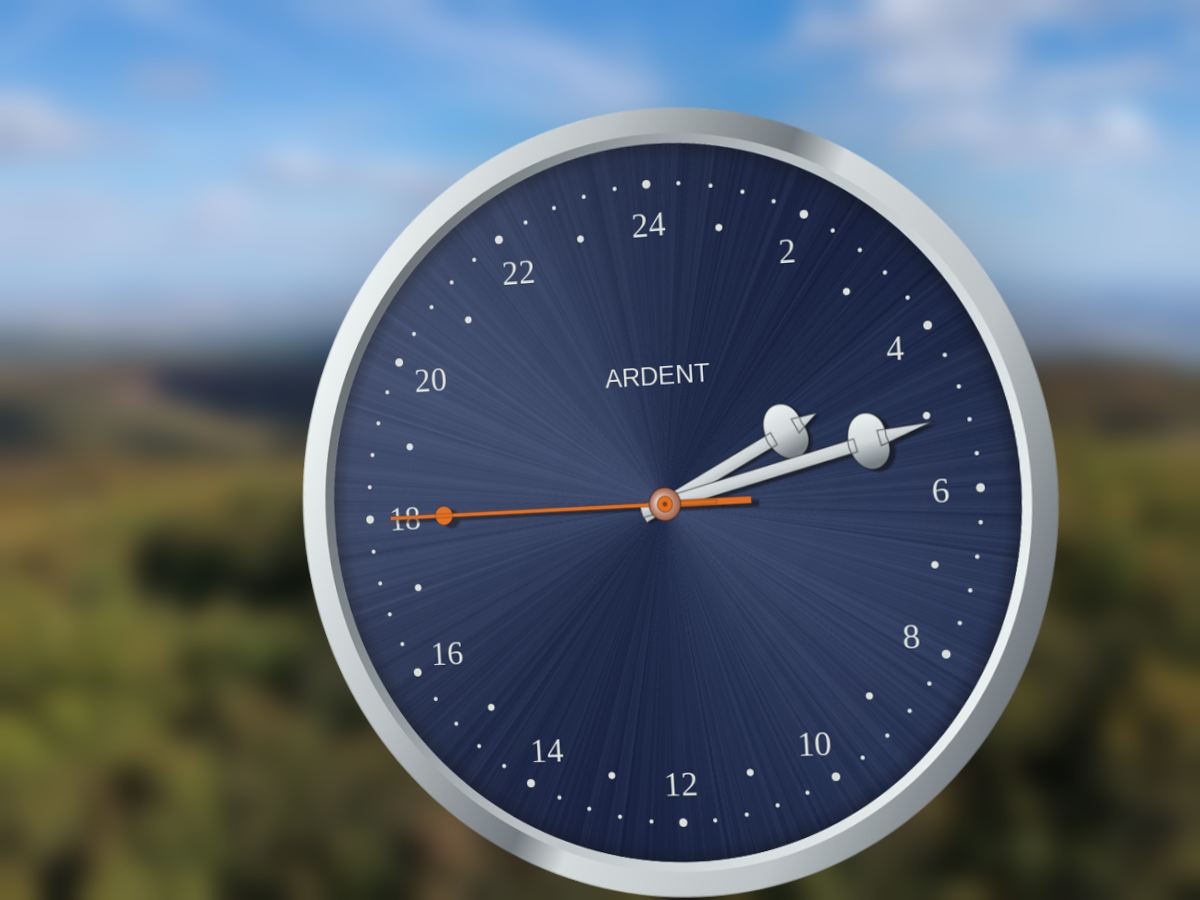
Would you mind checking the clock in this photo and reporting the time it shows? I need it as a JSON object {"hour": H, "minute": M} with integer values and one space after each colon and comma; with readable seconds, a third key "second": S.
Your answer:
{"hour": 4, "minute": 12, "second": 45}
